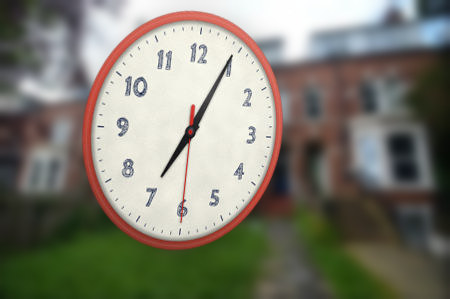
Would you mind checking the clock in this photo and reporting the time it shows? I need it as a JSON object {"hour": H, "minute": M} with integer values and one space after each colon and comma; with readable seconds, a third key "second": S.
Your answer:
{"hour": 7, "minute": 4, "second": 30}
